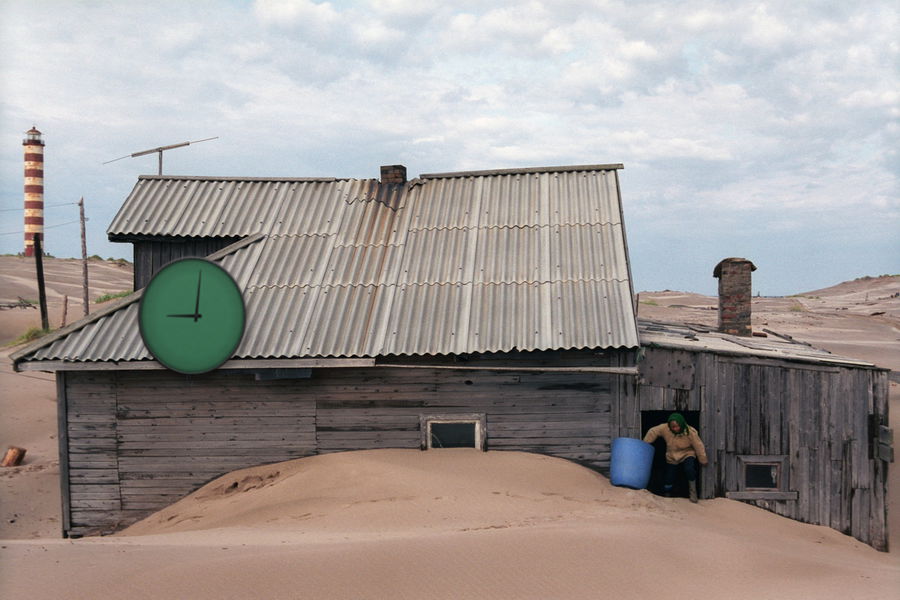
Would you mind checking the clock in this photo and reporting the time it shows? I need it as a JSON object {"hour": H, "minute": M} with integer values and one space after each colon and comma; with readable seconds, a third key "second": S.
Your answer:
{"hour": 9, "minute": 1}
